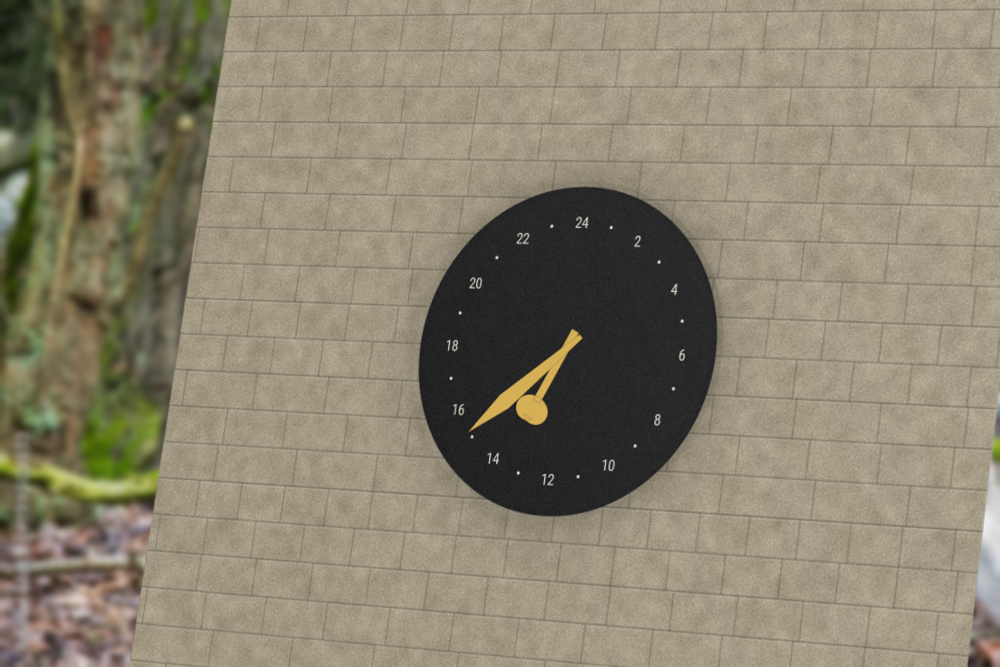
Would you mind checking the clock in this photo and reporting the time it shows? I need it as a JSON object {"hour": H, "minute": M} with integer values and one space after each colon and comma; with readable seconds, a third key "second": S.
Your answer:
{"hour": 13, "minute": 38}
